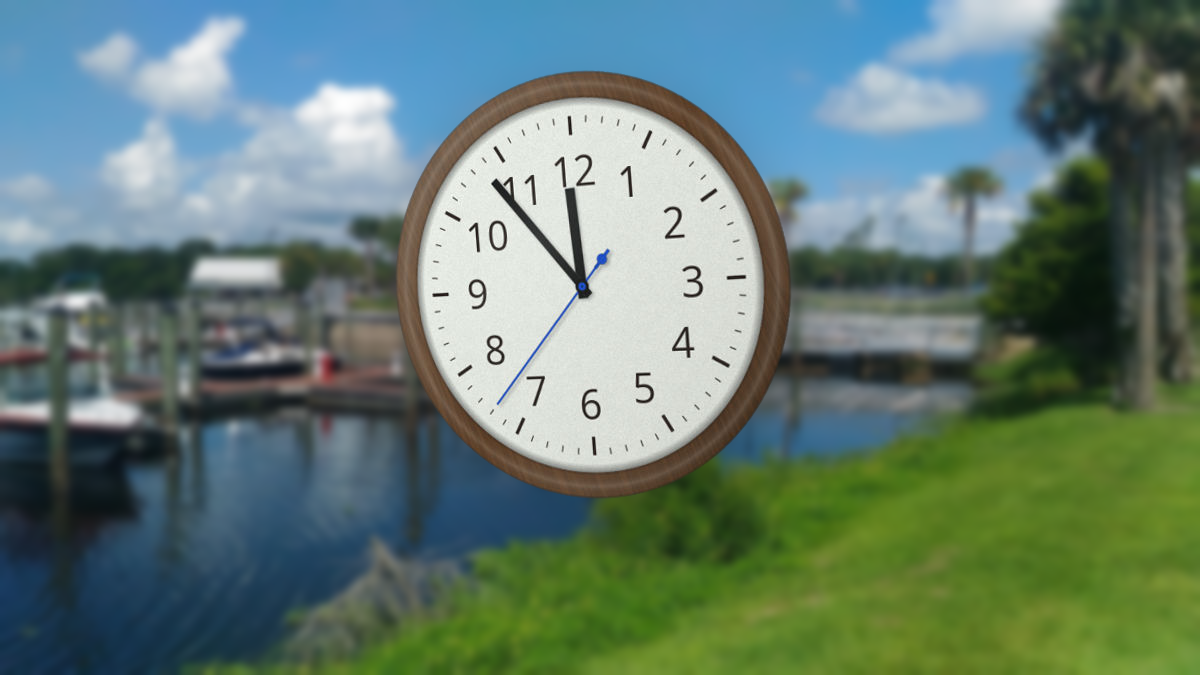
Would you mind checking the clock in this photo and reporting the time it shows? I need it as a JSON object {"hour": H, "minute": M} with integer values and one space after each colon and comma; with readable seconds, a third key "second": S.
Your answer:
{"hour": 11, "minute": 53, "second": 37}
